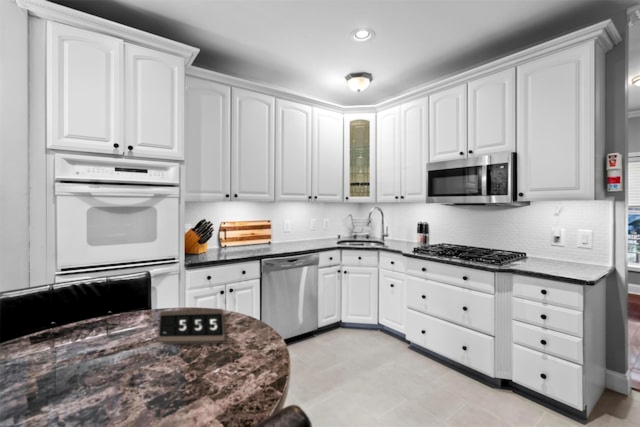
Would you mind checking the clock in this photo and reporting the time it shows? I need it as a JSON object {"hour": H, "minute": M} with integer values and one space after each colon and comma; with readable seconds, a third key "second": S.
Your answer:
{"hour": 5, "minute": 55}
